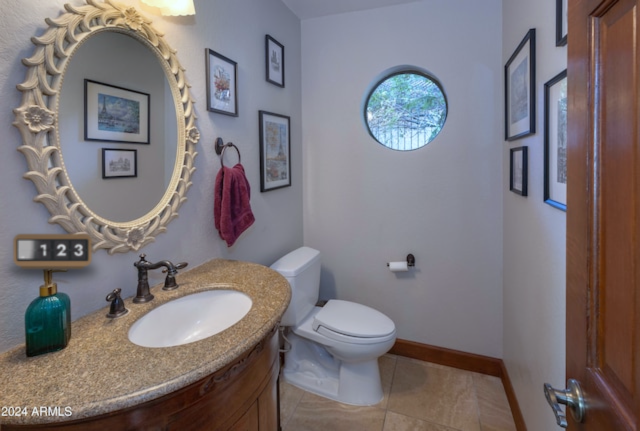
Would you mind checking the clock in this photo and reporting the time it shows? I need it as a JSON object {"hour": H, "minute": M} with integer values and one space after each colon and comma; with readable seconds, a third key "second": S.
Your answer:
{"hour": 1, "minute": 23}
